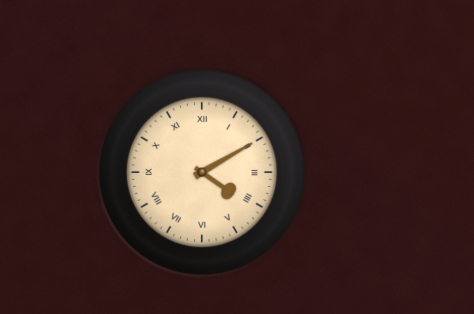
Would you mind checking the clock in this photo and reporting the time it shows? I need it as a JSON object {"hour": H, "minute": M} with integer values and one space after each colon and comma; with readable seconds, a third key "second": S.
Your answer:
{"hour": 4, "minute": 10}
